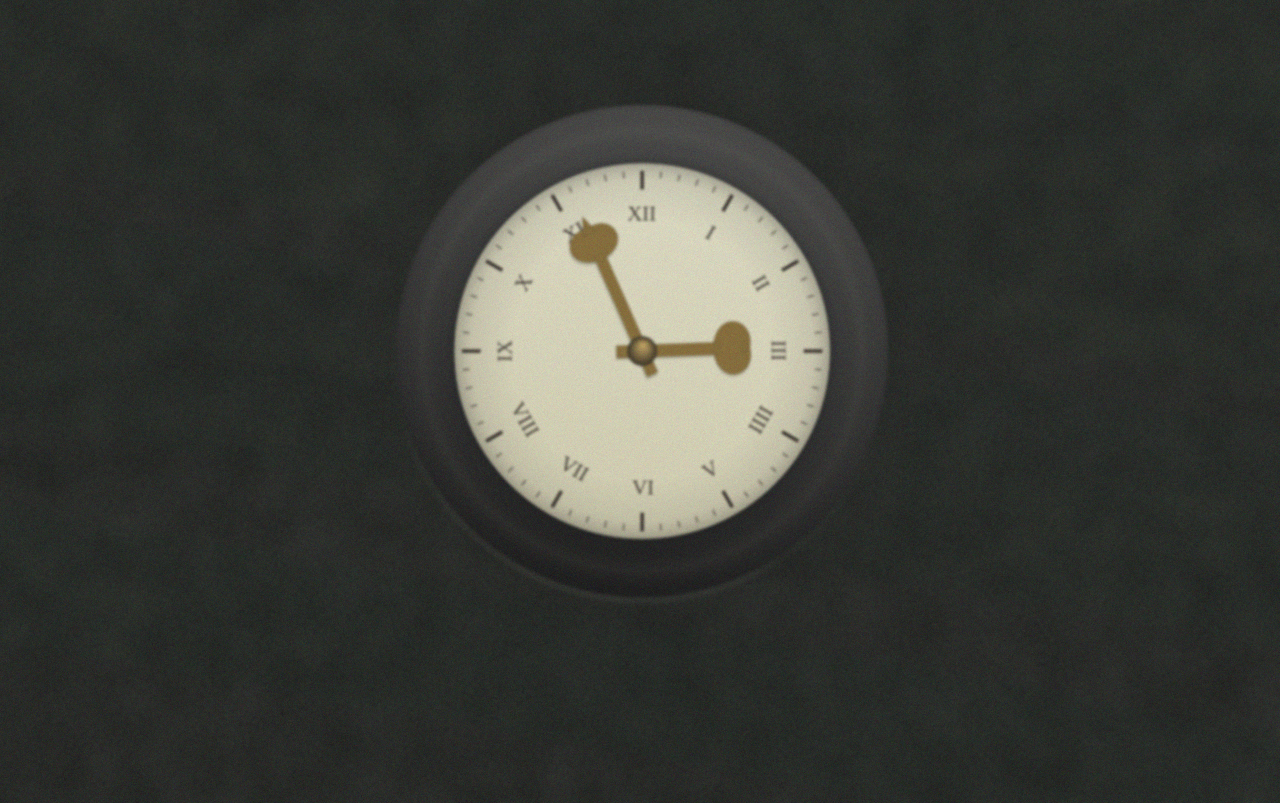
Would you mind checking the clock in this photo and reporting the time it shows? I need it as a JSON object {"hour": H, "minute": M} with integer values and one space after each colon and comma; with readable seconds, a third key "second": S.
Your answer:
{"hour": 2, "minute": 56}
